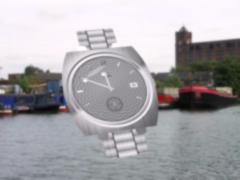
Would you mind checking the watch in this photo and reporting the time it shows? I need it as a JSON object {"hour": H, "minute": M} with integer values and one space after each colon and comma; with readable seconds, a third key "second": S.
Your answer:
{"hour": 11, "minute": 50}
